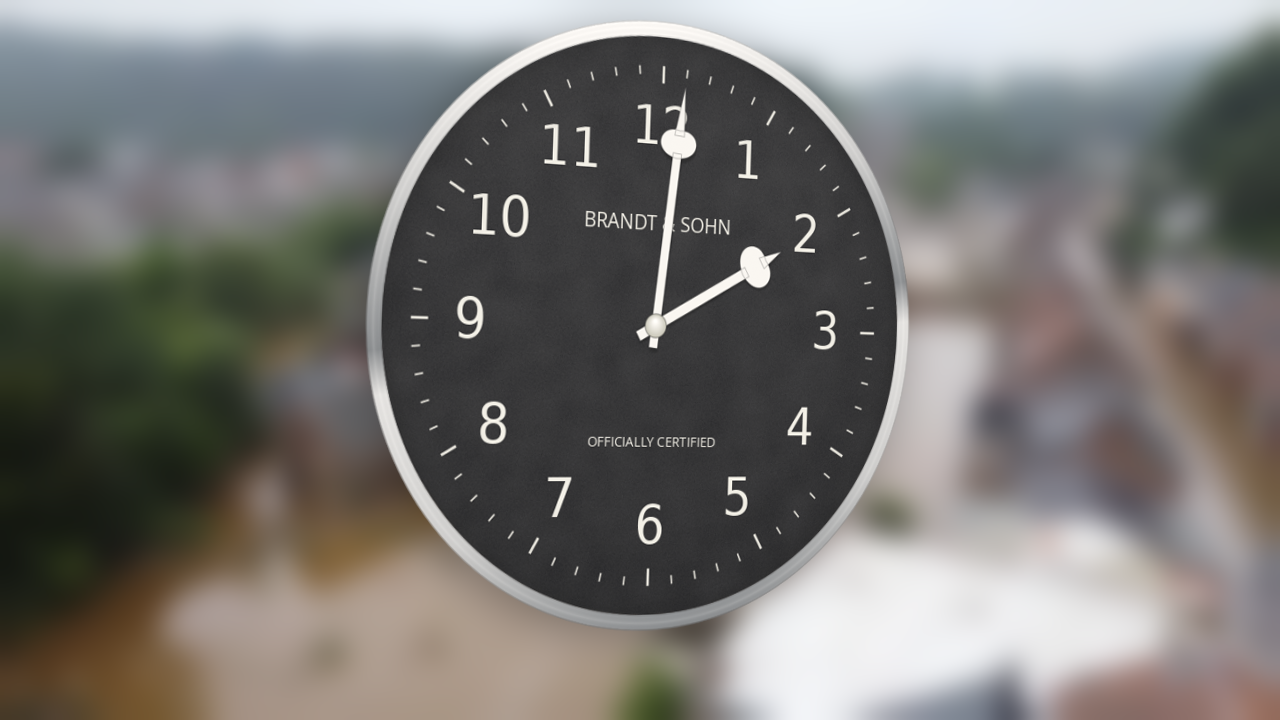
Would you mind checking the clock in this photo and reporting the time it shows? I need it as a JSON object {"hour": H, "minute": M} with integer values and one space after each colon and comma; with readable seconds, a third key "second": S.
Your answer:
{"hour": 2, "minute": 1}
